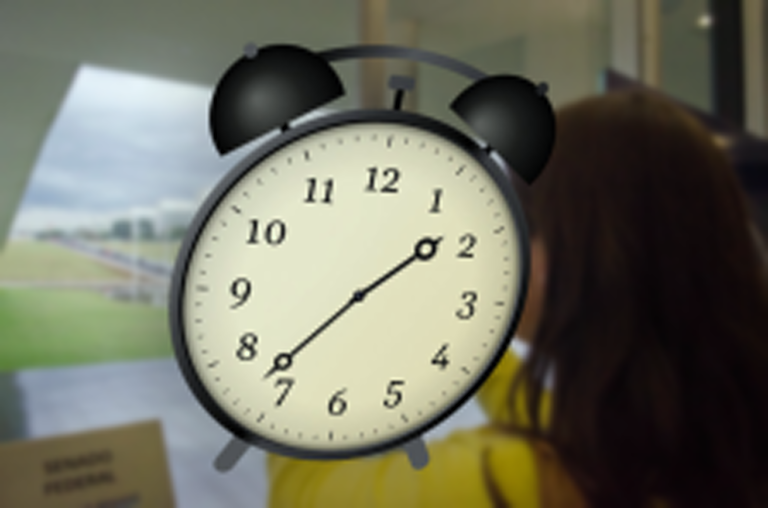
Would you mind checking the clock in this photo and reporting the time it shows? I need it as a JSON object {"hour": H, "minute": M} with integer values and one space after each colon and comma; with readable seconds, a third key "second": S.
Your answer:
{"hour": 1, "minute": 37}
